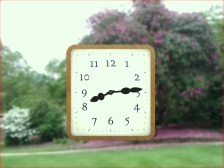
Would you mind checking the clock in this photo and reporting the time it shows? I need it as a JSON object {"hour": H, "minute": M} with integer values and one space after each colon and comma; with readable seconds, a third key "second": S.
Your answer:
{"hour": 8, "minute": 14}
